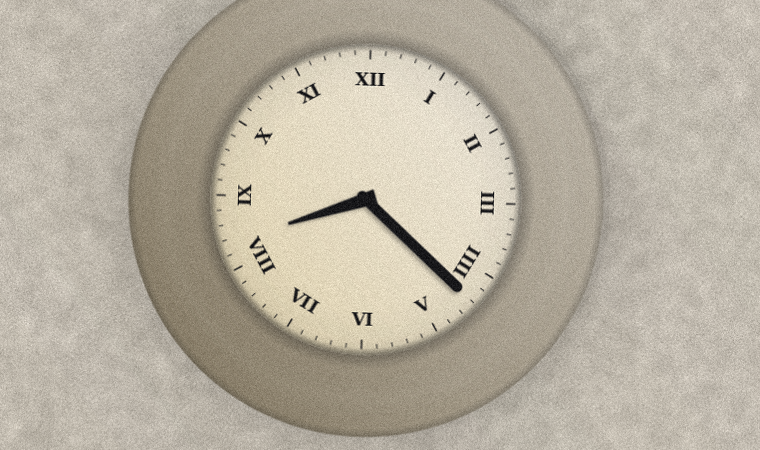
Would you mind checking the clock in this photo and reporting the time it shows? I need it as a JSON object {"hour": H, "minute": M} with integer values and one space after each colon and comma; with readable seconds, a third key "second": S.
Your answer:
{"hour": 8, "minute": 22}
